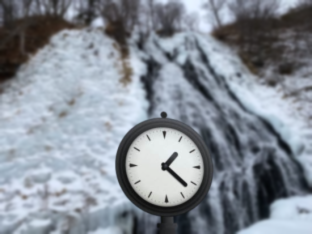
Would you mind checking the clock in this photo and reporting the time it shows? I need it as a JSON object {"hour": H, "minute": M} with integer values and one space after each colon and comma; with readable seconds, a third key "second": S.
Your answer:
{"hour": 1, "minute": 22}
